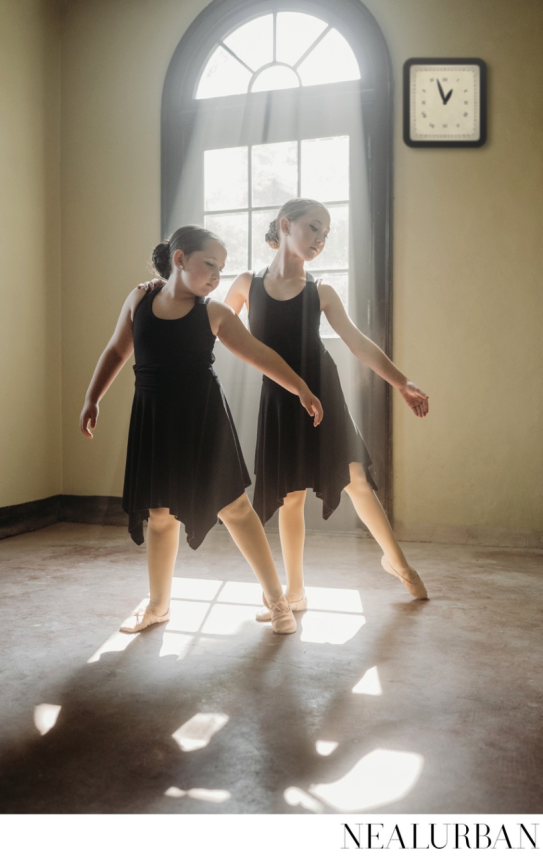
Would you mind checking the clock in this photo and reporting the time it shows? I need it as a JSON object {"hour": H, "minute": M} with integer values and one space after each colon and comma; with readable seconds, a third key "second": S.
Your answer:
{"hour": 12, "minute": 57}
